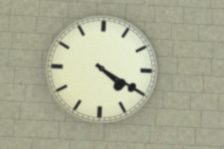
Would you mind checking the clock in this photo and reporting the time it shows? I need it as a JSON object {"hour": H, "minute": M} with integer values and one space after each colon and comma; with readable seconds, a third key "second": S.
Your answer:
{"hour": 4, "minute": 20}
